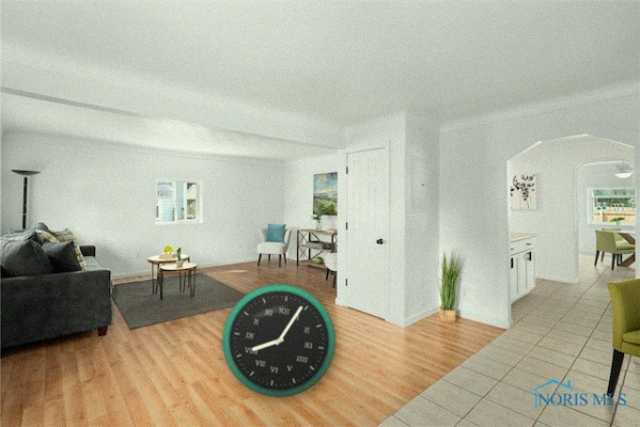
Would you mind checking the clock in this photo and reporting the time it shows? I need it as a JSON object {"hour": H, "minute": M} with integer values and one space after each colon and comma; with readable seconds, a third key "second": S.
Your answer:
{"hour": 8, "minute": 4}
